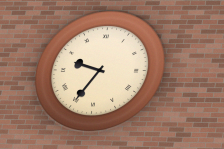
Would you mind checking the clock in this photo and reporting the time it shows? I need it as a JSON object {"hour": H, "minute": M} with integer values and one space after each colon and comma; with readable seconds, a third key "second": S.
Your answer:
{"hour": 9, "minute": 35}
